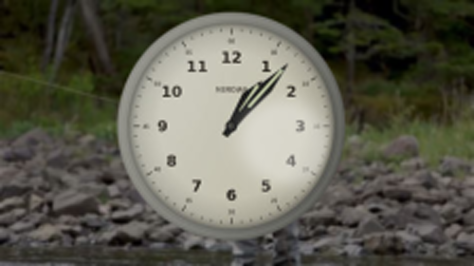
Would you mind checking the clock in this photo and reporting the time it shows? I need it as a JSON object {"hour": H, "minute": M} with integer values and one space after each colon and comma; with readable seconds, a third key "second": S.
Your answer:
{"hour": 1, "minute": 7}
